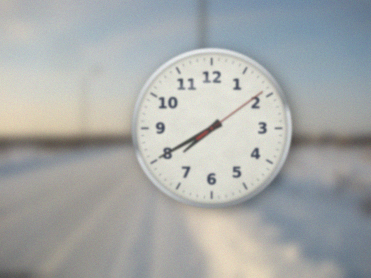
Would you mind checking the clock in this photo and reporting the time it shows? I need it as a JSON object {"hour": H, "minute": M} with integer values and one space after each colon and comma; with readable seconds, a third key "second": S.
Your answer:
{"hour": 7, "minute": 40, "second": 9}
